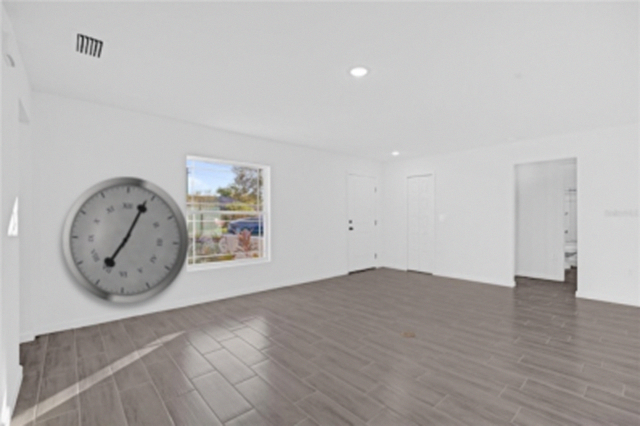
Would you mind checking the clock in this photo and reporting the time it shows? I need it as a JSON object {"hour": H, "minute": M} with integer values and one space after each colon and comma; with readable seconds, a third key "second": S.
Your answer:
{"hour": 7, "minute": 4}
